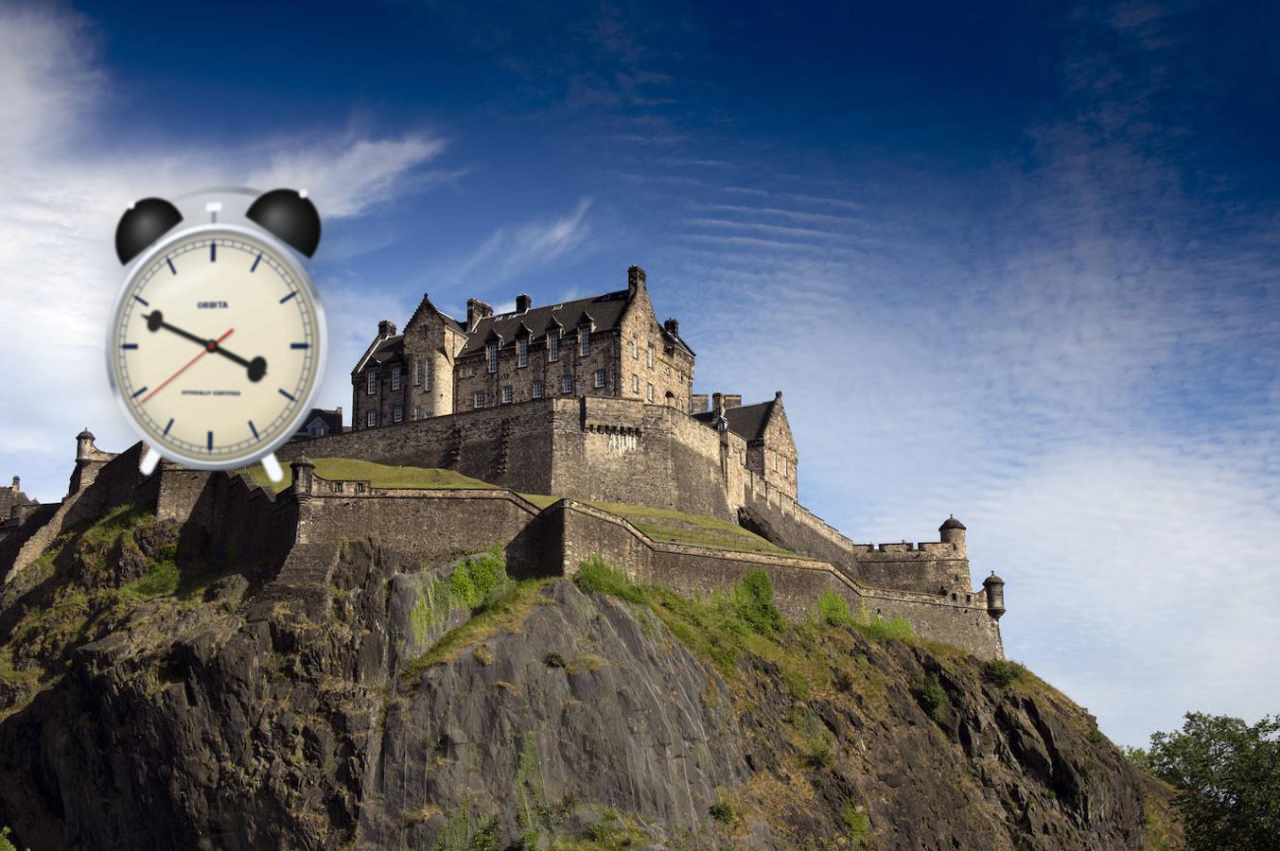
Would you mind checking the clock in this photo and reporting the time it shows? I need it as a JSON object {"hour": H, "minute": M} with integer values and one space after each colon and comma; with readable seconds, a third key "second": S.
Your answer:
{"hour": 3, "minute": 48, "second": 39}
